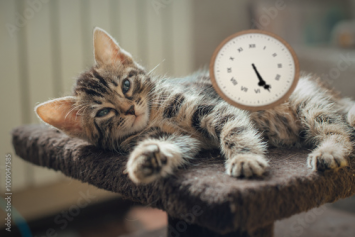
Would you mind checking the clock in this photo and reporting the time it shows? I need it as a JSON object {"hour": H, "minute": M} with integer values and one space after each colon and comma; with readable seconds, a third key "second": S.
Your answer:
{"hour": 5, "minute": 26}
